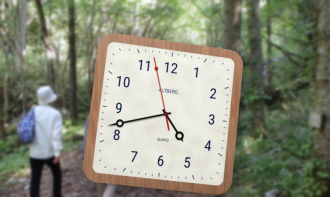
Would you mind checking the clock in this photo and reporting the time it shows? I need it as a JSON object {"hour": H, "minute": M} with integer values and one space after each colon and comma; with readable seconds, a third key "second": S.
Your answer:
{"hour": 4, "minute": 41, "second": 57}
